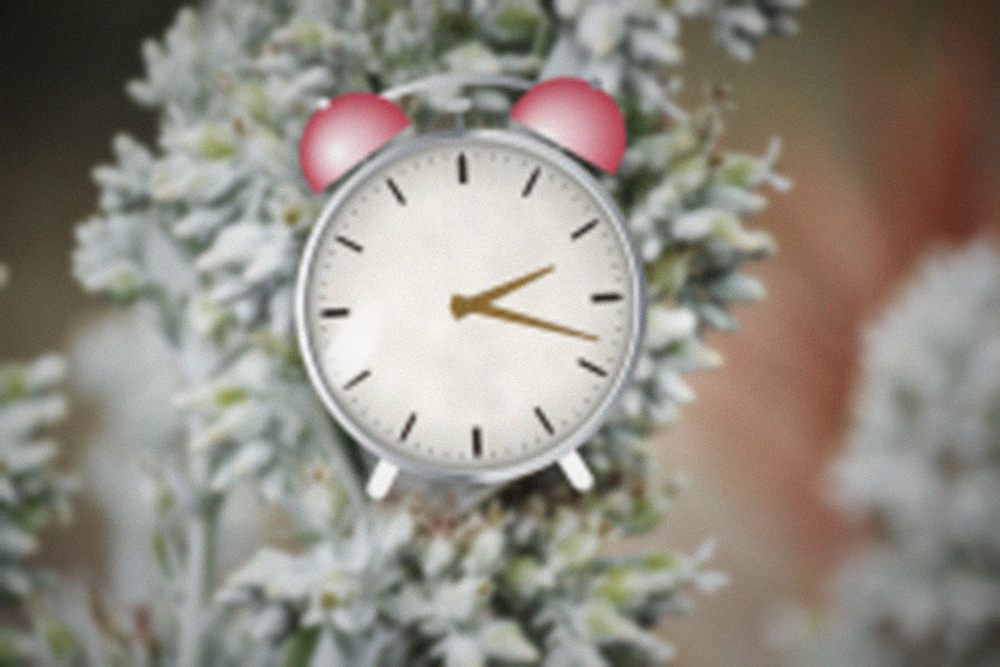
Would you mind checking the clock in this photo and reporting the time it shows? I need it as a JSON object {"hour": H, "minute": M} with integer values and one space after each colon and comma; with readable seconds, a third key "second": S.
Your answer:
{"hour": 2, "minute": 18}
